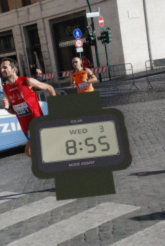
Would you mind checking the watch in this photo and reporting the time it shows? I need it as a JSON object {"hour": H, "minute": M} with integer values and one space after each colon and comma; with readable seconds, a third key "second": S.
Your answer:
{"hour": 8, "minute": 55}
